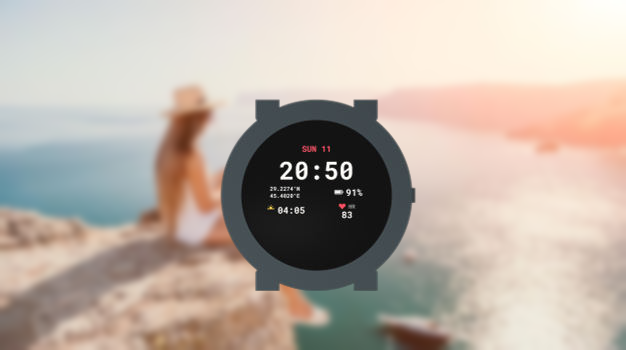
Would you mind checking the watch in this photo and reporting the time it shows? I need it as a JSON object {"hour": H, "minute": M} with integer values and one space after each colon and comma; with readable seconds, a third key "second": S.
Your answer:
{"hour": 20, "minute": 50}
